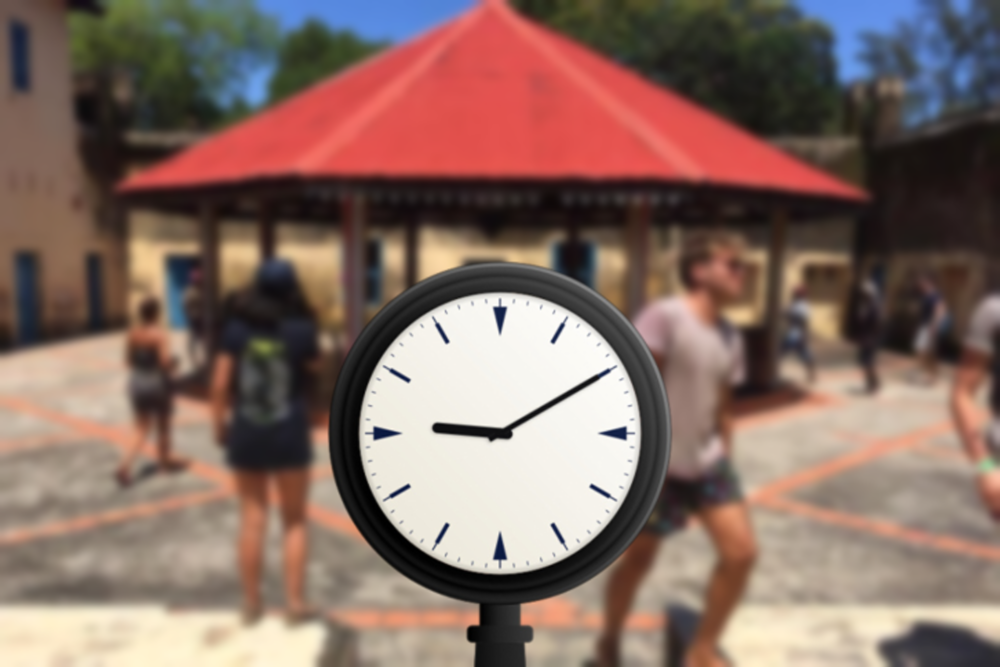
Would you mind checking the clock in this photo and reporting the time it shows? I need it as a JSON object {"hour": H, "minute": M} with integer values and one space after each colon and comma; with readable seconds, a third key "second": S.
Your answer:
{"hour": 9, "minute": 10}
